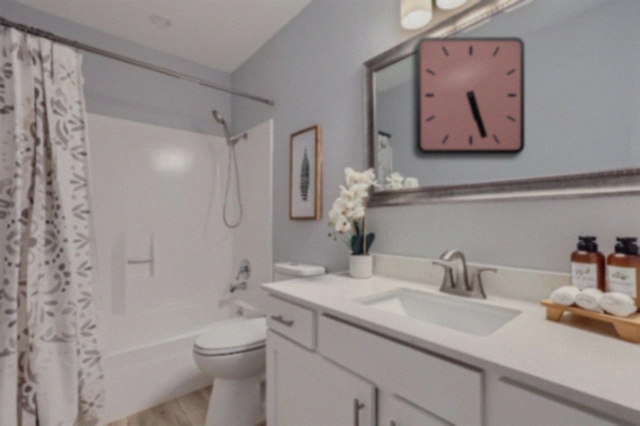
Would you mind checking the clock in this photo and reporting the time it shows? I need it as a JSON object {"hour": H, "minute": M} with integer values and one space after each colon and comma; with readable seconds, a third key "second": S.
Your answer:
{"hour": 5, "minute": 27}
